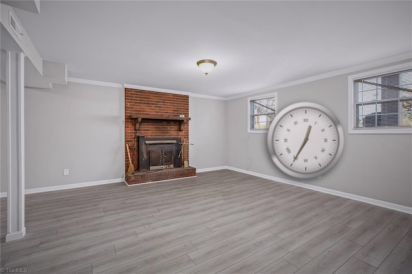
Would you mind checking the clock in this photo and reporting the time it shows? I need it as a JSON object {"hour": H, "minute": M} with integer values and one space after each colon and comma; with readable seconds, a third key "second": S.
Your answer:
{"hour": 12, "minute": 35}
